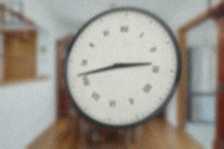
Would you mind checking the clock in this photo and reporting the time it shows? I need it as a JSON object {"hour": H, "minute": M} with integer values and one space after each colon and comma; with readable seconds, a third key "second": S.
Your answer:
{"hour": 2, "minute": 42}
